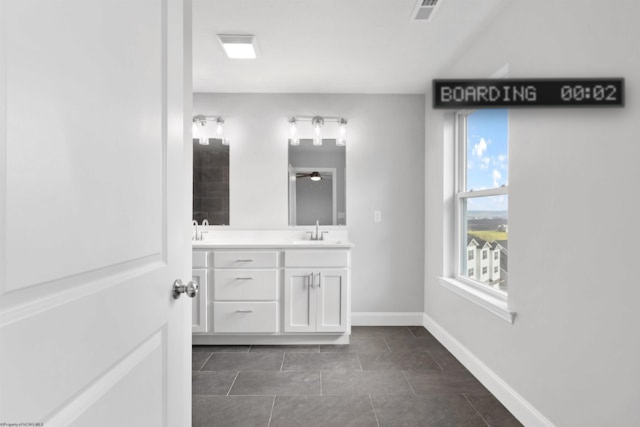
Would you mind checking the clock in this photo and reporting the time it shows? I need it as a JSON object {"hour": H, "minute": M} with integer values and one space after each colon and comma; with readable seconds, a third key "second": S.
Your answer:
{"hour": 0, "minute": 2}
